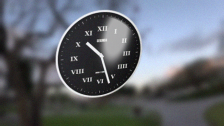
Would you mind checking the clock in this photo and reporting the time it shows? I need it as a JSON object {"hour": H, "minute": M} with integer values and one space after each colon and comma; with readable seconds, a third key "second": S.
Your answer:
{"hour": 10, "minute": 27}
